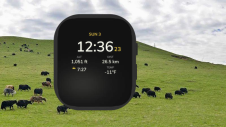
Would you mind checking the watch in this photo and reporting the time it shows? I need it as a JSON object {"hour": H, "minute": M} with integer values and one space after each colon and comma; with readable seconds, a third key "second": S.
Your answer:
{"hour": 12, "minute": 36}
